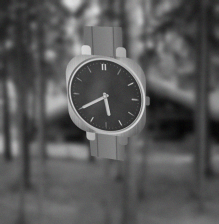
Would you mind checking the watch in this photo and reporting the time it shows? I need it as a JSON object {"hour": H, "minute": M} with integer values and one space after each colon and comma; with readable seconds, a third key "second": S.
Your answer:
{"hour": 5, "minute": 40}
